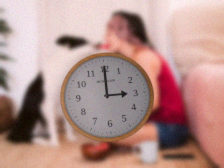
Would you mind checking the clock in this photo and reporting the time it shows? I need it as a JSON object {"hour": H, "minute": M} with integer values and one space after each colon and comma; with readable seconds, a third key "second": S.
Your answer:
{"hour": 3, "minute": 0}
